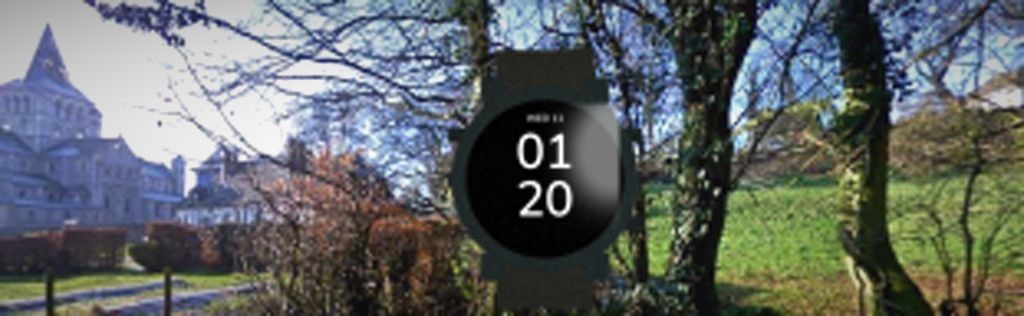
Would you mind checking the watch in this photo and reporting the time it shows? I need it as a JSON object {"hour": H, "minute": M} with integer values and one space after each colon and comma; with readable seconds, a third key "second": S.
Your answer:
{"hour": 1, "minute": 20}
